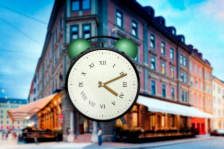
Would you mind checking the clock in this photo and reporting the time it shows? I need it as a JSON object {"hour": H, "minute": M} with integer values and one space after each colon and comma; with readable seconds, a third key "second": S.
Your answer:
{"hour": 4, "minute": 11}
